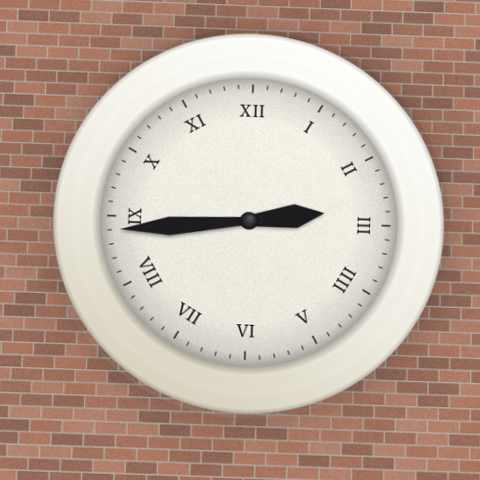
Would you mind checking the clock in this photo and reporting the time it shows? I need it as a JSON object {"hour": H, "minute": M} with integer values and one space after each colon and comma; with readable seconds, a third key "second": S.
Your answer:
{"hour": 2, "minute": 44}
